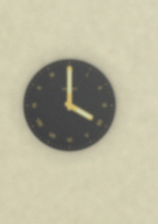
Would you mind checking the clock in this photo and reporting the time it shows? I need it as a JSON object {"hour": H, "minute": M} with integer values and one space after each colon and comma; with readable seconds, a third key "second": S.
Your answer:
{"hour": 4, "minute": 0}
